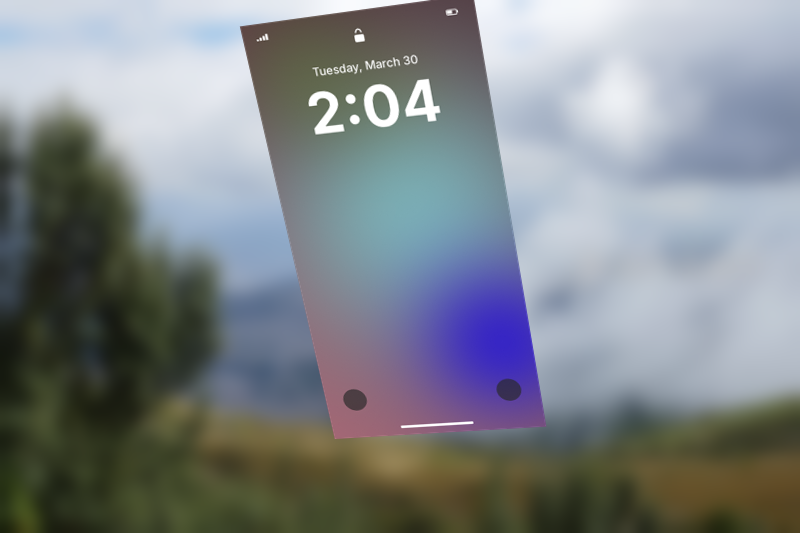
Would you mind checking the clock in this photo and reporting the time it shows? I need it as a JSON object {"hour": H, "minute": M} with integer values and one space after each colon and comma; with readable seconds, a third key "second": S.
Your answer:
{"hour": 2, "minute": 4}
